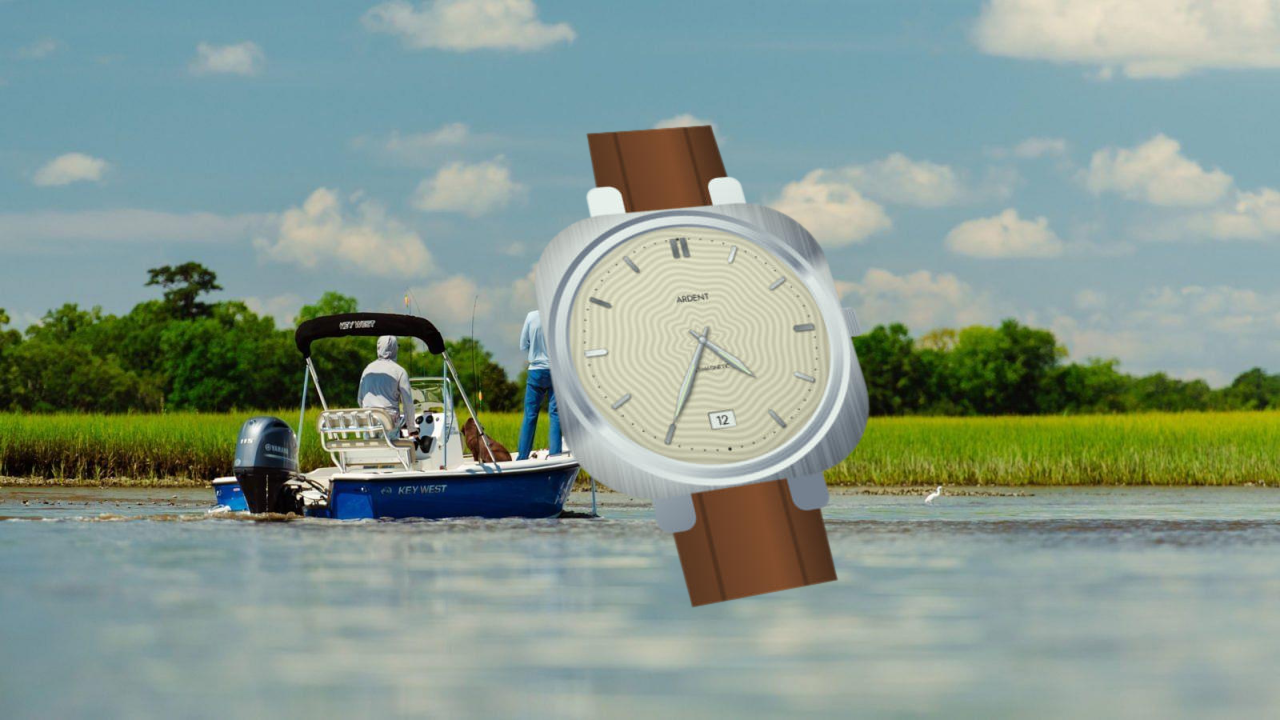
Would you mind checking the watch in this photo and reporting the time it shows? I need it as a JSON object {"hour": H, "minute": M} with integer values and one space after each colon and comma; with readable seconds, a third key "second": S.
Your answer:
{"hour": 4, "minute": 35}
